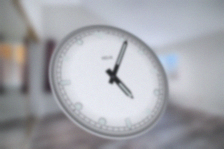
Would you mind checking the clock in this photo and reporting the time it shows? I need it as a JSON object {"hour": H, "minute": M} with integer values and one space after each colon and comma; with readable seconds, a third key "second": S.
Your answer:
{"hour": 5, "minute": 6}
